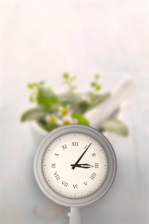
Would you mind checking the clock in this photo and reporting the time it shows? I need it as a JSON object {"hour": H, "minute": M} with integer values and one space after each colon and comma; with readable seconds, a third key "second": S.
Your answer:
{"hour": 3, "minute": 6}
